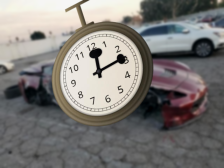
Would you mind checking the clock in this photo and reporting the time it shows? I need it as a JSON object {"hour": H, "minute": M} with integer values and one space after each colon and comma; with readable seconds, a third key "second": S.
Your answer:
{"hour": 12, "minute": 14}
